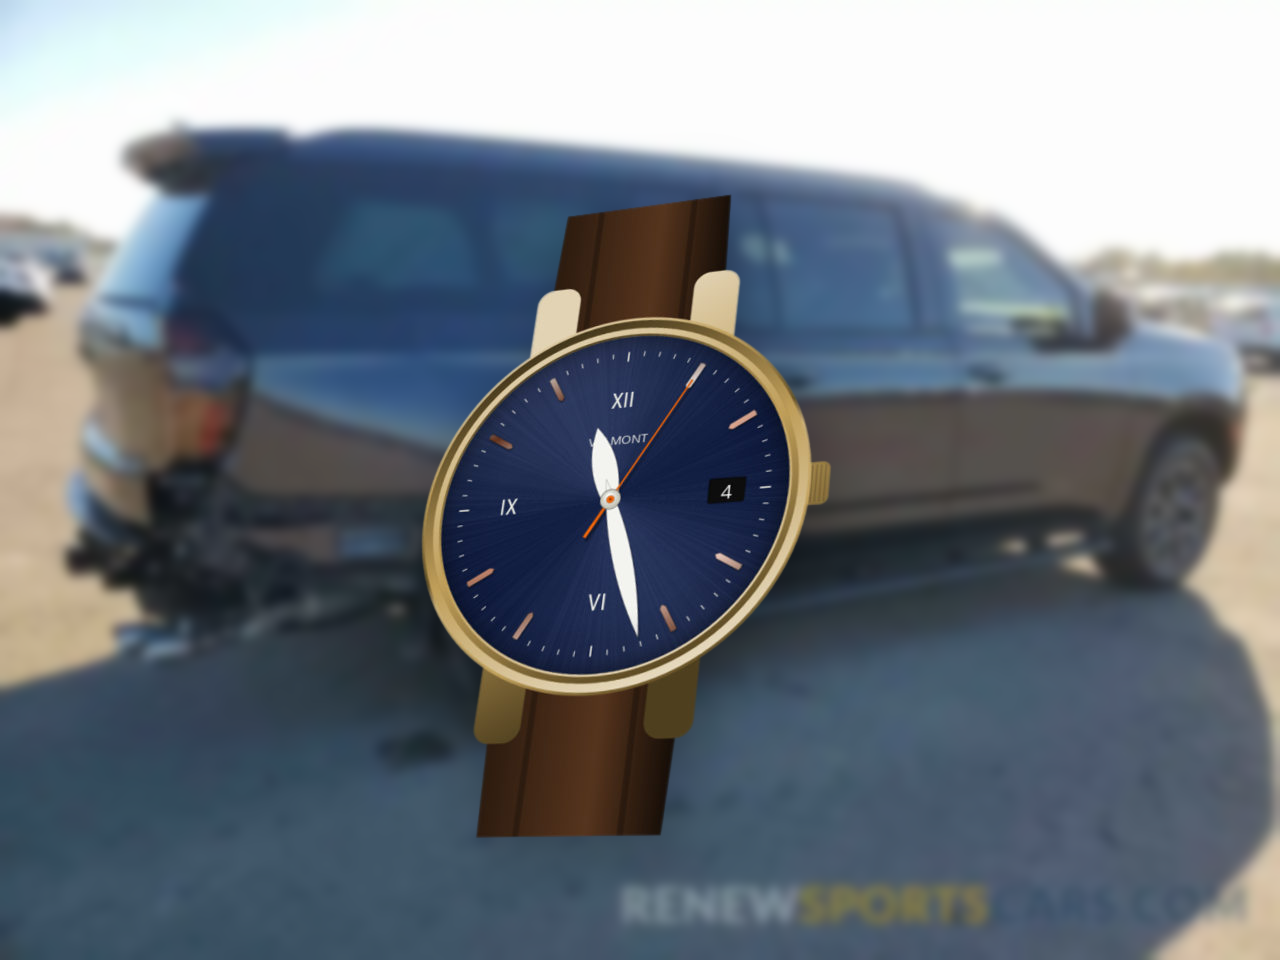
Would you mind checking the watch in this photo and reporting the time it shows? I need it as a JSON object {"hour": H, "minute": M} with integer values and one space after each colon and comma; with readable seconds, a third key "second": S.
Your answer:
{"hour": 11, "minute": 27, "second": 5}
